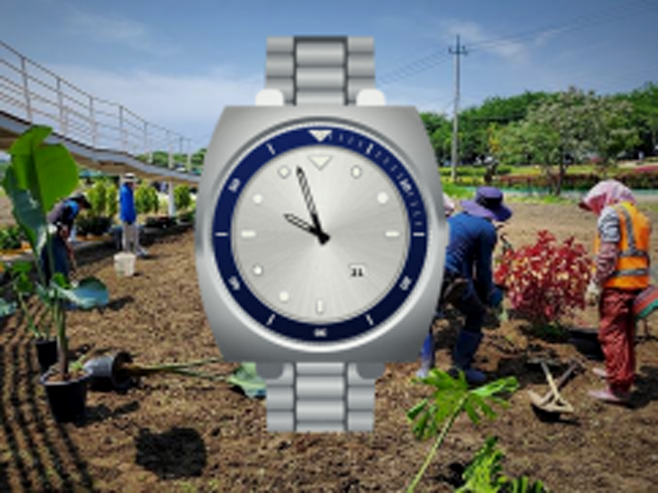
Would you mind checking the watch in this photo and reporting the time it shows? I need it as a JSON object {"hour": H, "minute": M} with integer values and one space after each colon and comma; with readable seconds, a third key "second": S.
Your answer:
{"hour": 9, "minute": 57}
